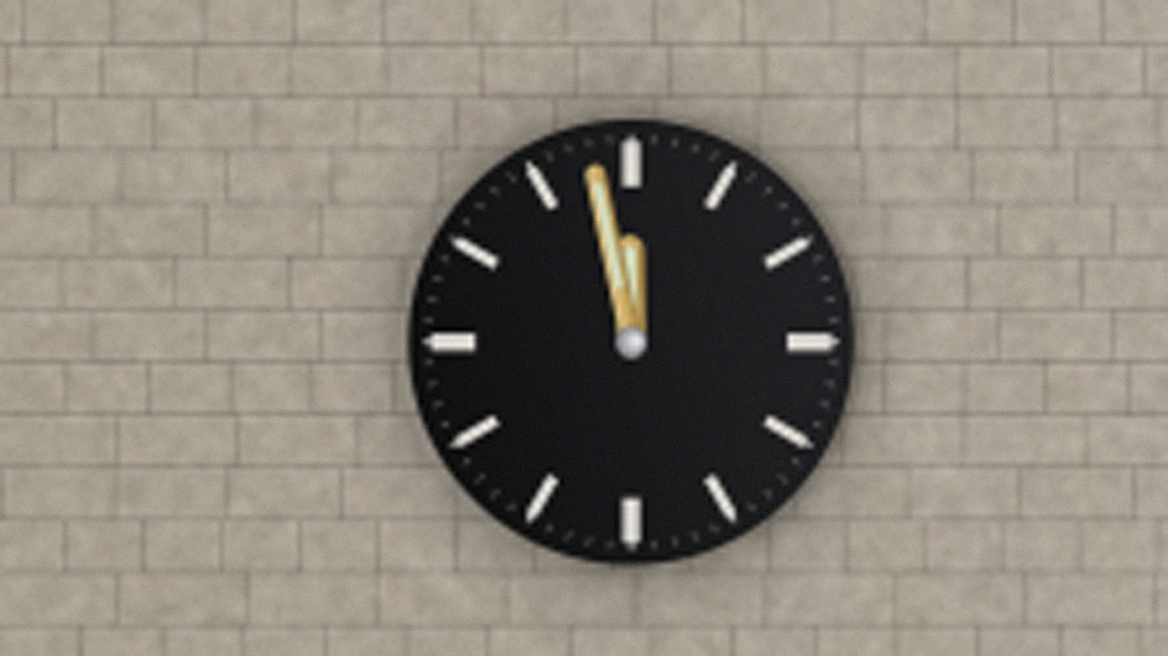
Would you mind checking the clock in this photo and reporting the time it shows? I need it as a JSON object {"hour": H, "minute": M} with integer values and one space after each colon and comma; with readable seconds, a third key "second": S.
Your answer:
{"hour": 11, "minute": 58}
